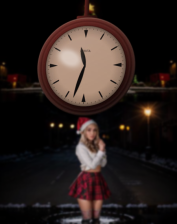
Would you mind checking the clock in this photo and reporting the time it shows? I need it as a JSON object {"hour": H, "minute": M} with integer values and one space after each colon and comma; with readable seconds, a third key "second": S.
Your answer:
{"hour": 11, "minute": 33}
